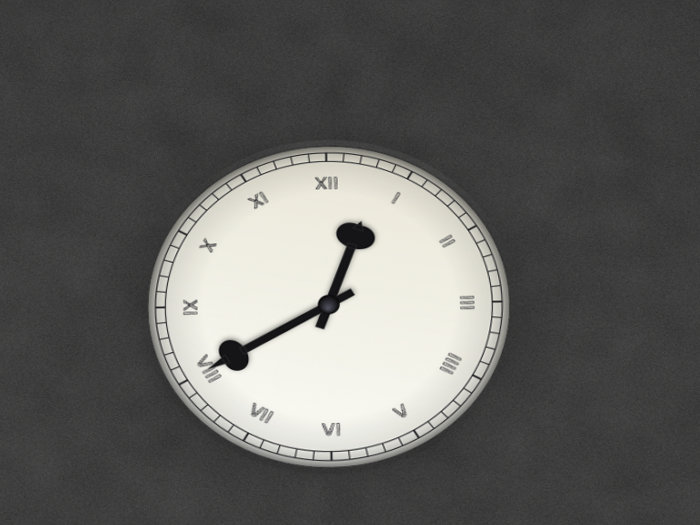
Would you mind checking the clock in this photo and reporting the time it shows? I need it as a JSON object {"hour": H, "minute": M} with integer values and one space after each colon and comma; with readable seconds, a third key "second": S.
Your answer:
{"hour": 12, "minute": 40}
